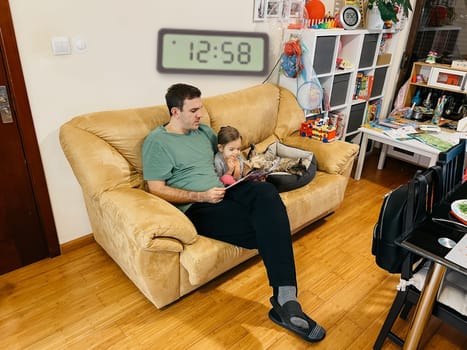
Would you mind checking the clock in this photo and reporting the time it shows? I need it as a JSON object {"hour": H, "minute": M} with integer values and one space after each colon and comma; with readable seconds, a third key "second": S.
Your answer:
{"hour": 12, "minute": 58}
